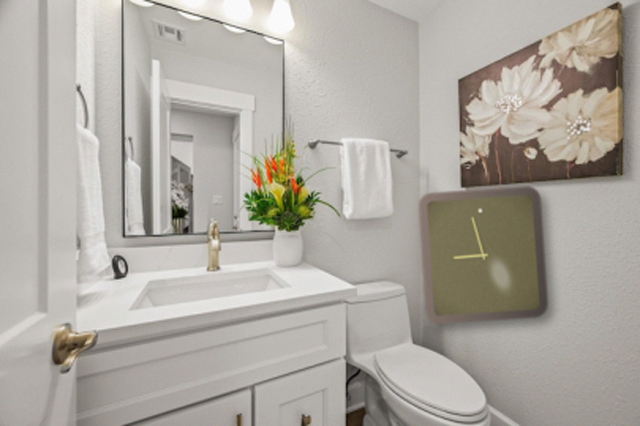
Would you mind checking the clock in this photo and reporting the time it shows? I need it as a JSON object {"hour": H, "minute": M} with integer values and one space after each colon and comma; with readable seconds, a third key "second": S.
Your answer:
{"hour": 8, "minute": 58}
